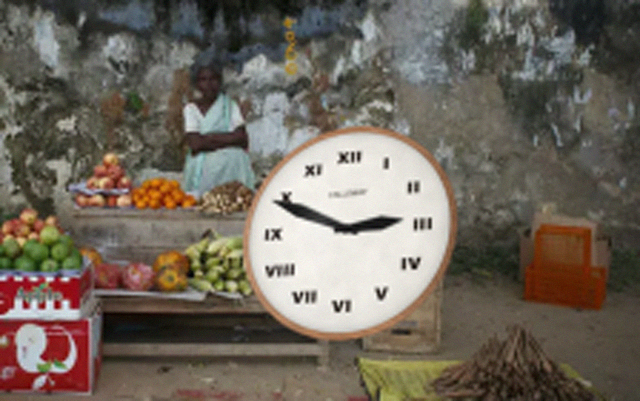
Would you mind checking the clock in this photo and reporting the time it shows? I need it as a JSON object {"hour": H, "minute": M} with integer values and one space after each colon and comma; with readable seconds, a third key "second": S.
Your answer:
{"hour": 2, "minute": 49}
